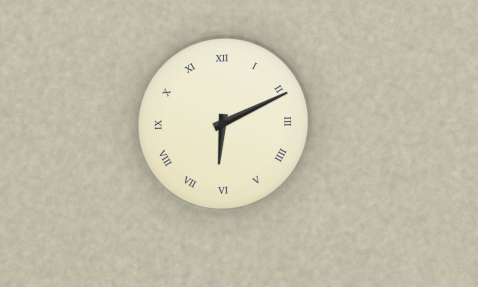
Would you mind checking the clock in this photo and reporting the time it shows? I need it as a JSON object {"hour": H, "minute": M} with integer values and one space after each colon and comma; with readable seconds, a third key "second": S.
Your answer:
{"hour": 6, "minute": 11}
